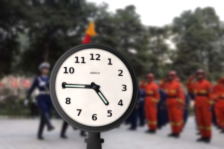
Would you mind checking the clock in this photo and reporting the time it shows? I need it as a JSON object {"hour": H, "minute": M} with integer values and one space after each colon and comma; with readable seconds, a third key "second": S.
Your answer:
{"hour": 4, "minute": 45}
